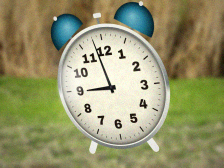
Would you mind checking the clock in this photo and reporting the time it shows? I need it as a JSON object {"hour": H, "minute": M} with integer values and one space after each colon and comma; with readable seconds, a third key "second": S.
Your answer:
{"hour": 8, "minute": 58}
